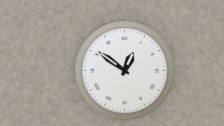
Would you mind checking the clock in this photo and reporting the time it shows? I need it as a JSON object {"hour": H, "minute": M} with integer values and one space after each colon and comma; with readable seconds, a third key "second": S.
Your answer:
{"hour": 12, "minute": 51}
